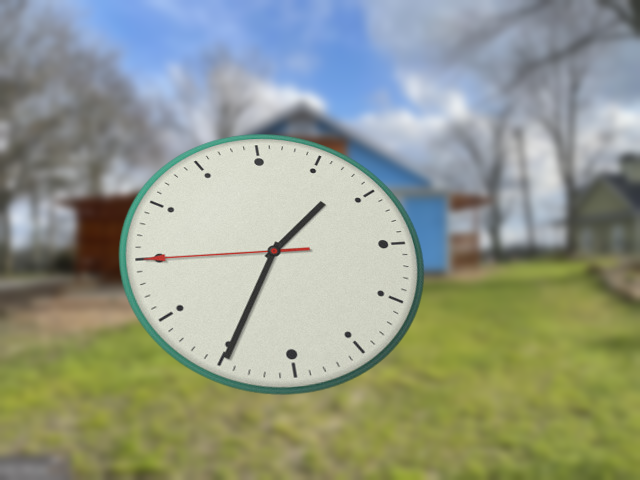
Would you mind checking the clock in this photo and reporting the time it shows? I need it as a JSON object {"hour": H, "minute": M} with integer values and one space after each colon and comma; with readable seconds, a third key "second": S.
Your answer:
{"hour": 1, "minute": 34, "second": 45}
